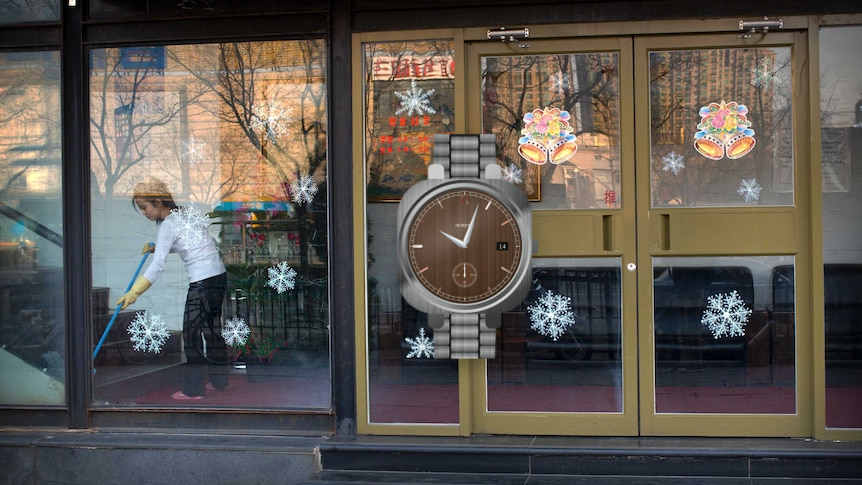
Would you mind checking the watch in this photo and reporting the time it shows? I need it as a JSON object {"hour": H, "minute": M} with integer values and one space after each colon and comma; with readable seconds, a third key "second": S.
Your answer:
{"hour": 10, "minute": 3}
